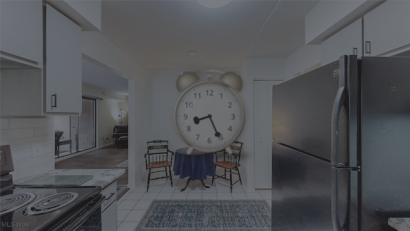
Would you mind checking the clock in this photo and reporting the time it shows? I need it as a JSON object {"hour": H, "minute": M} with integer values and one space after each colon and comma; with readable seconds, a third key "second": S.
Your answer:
{"hour": 8, "minute": 26}
